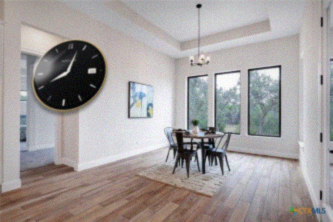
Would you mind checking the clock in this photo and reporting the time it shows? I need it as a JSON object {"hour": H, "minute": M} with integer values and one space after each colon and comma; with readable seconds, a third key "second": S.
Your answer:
{"hour": 8, "minute": 3}
